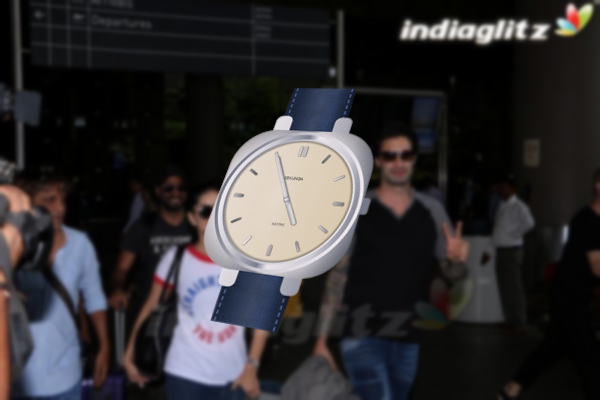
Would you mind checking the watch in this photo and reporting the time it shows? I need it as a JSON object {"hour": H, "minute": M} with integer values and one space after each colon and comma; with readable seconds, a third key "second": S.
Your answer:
{"hour": 4, "minute": 55}
